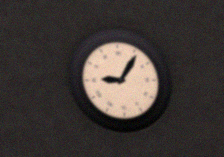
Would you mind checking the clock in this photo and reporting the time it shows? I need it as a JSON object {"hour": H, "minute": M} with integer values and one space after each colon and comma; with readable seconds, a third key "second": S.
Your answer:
{"hour": 9, "minute": 6}
